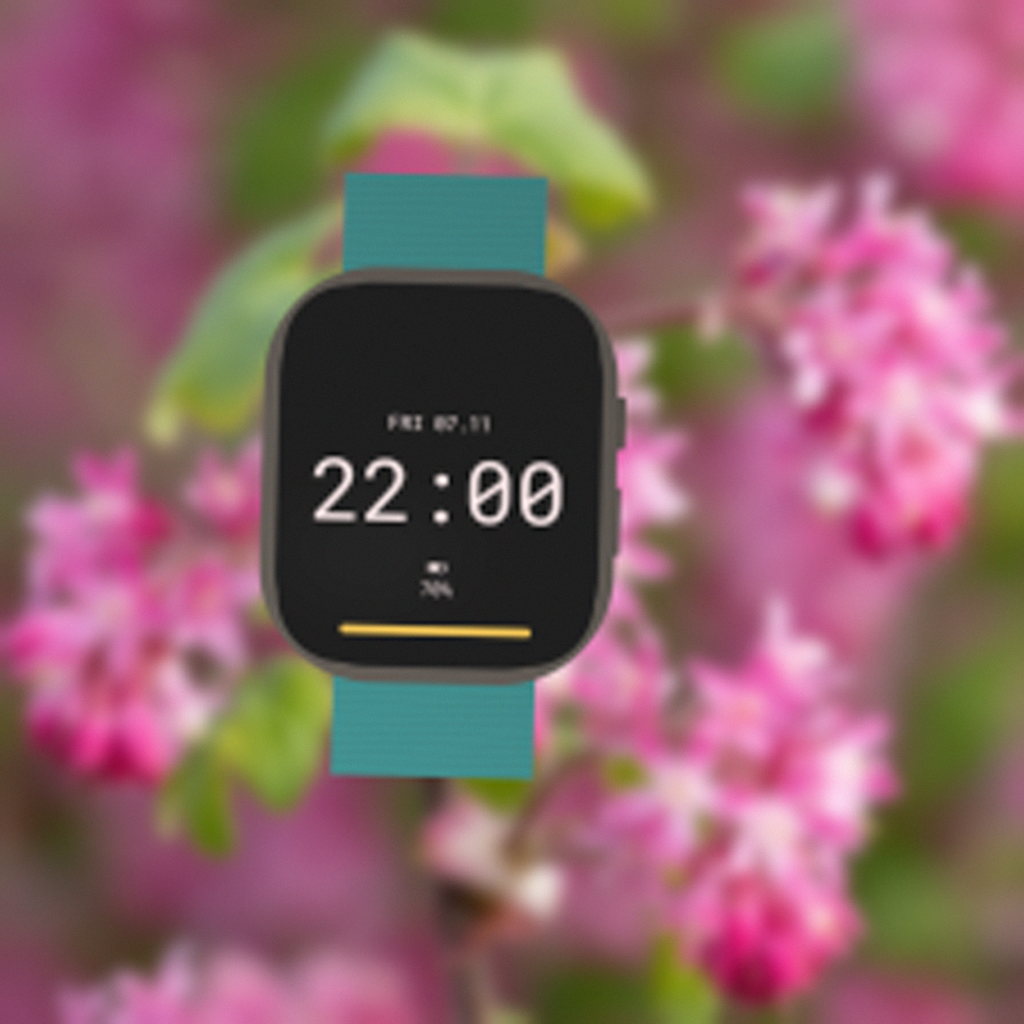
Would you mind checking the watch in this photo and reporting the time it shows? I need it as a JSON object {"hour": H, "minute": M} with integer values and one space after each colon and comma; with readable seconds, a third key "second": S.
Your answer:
{"hour": 22, "minute": 0}
